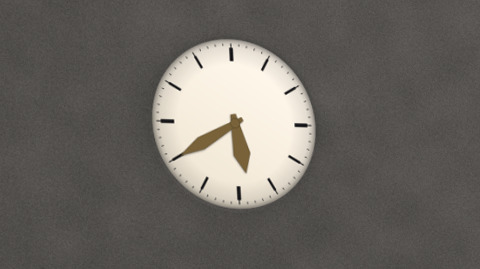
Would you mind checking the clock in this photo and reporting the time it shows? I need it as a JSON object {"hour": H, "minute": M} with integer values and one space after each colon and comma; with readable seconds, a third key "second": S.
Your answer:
{"hour": 5, "minute": 40}
